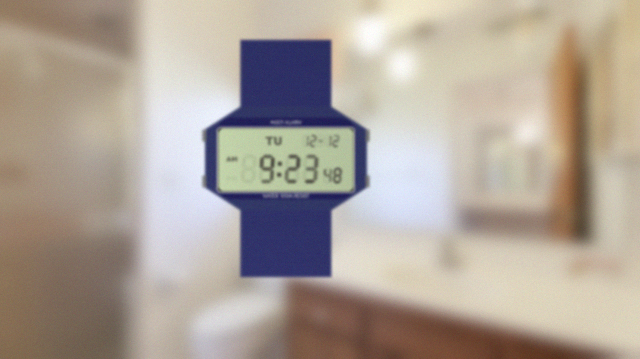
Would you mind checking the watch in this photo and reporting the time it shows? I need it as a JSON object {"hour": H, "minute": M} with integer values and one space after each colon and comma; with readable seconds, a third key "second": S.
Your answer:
{"hour": 9, "minute": 23, "second": 48}
